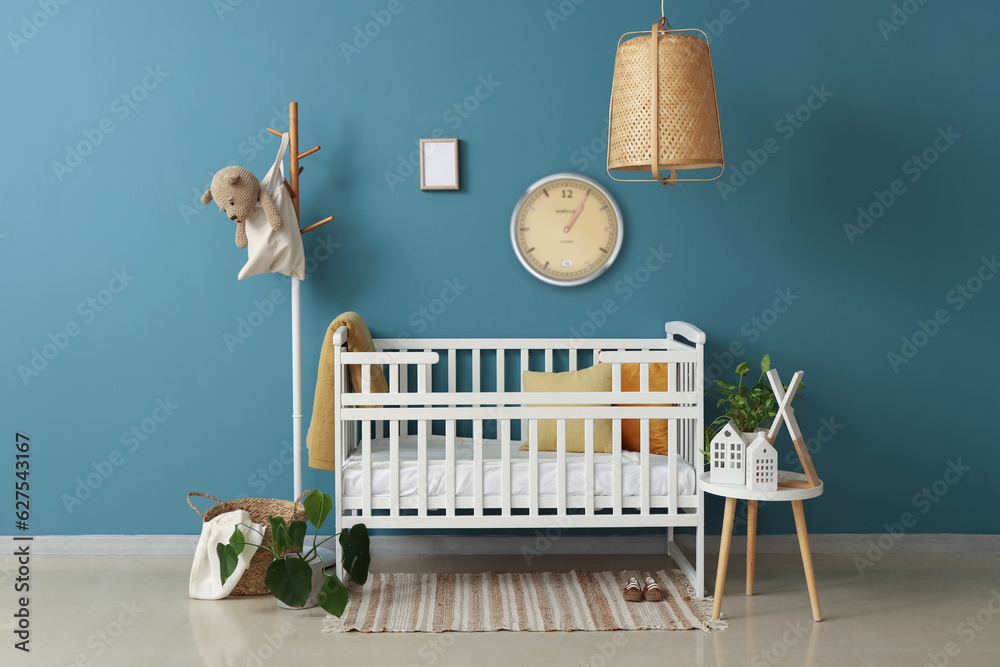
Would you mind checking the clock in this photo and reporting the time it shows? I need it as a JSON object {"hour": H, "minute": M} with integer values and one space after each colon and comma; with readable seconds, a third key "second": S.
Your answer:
{"hour": 1, "minute": 5}
